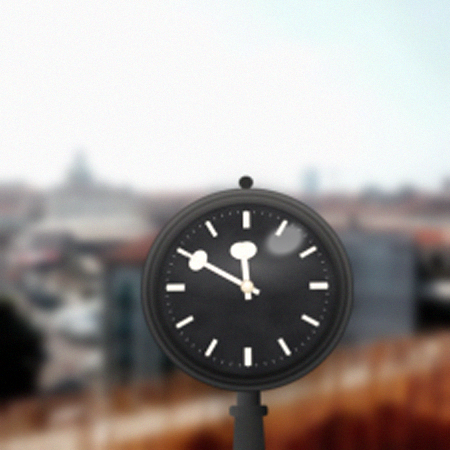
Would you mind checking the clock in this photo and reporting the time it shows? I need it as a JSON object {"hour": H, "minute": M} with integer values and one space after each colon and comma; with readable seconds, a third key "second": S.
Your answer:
{"hour": 11, "minute": 50}
